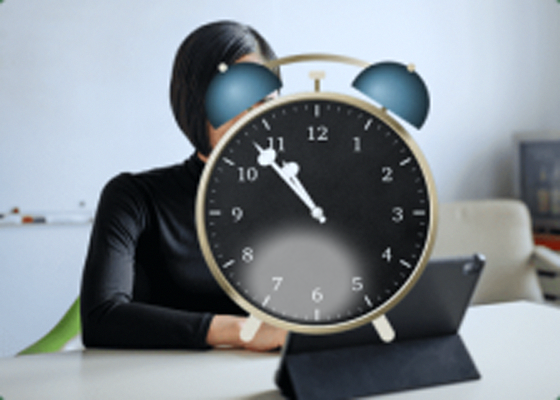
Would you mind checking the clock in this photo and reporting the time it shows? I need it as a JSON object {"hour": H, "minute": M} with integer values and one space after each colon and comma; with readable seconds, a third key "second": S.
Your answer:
{"hour": 10, "minute": 53}
